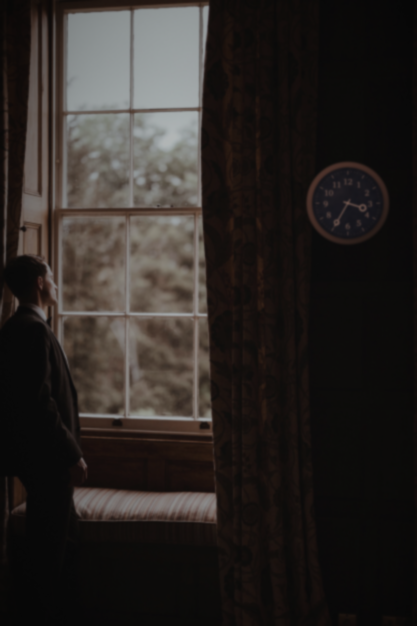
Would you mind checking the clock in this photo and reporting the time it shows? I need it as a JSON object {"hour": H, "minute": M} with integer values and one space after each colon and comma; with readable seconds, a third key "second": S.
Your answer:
{"hour": 3, "minute": 35}
